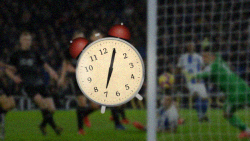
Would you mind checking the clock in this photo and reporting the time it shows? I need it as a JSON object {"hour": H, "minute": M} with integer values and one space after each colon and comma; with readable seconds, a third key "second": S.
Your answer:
{"hour": 7, "minute": 5}
